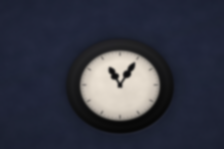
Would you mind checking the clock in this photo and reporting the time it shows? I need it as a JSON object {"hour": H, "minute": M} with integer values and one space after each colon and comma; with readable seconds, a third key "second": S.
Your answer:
{"hour": 11, "minute": 5}
